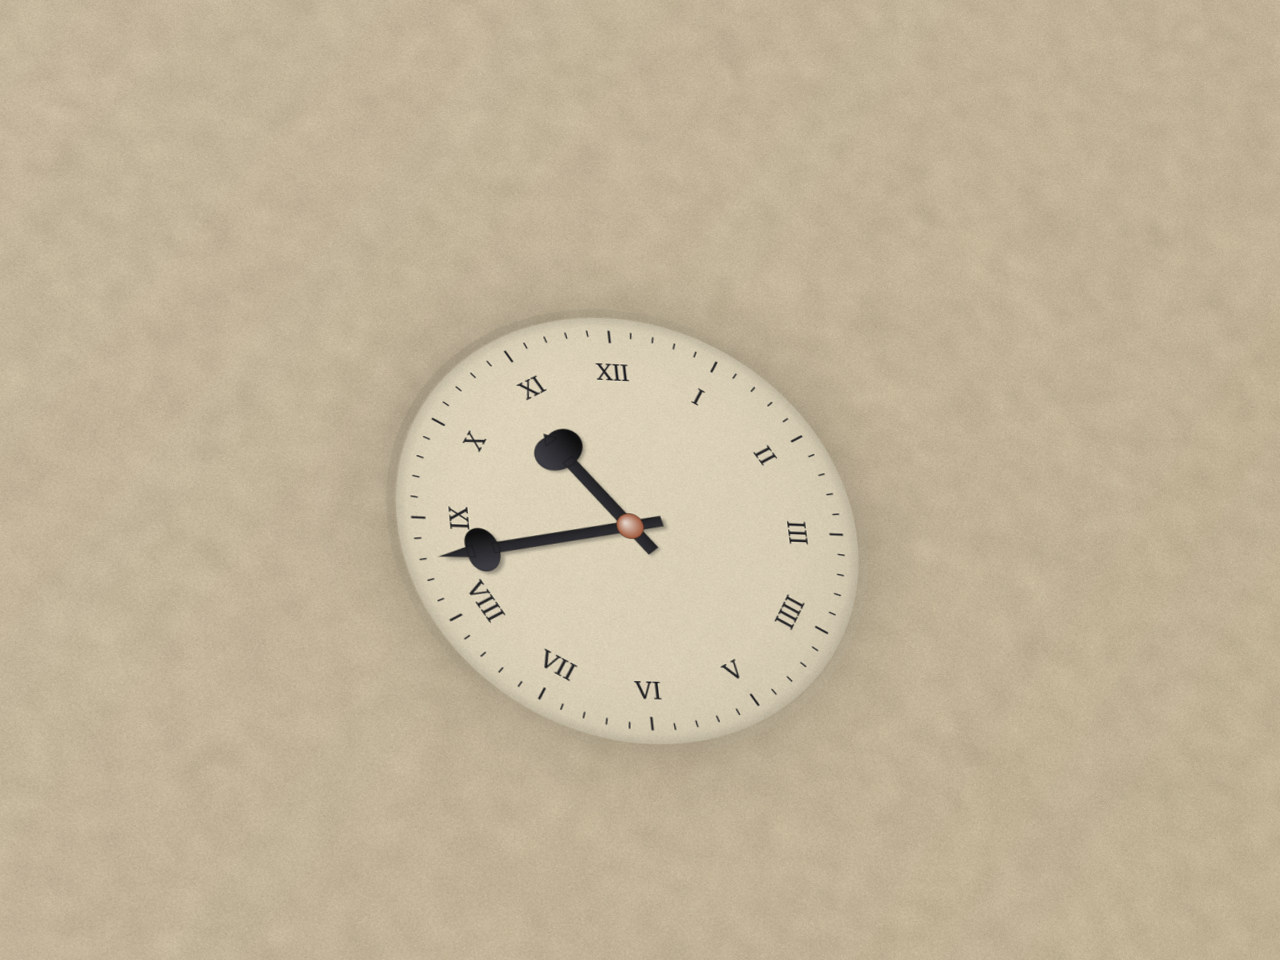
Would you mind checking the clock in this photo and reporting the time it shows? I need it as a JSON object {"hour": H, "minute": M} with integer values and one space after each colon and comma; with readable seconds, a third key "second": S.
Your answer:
{"hour": 10, "minute": 43}
